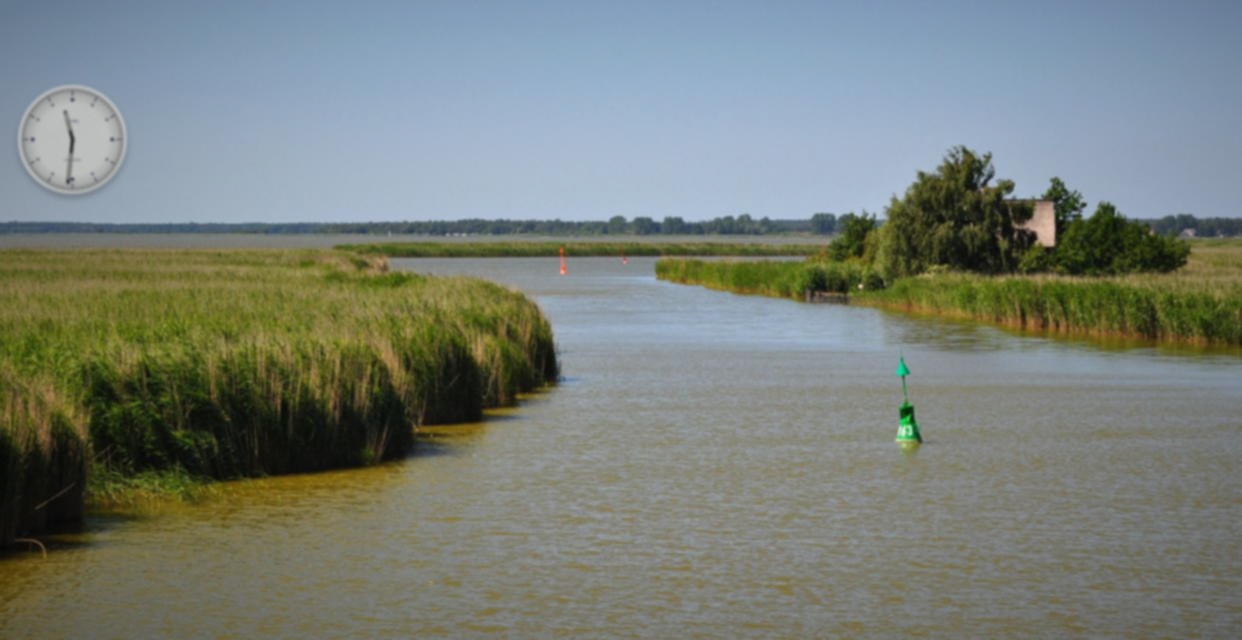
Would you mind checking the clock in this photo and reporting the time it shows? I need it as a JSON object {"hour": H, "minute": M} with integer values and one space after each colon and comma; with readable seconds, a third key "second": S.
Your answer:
{"hour": 11, "minute": 31}
